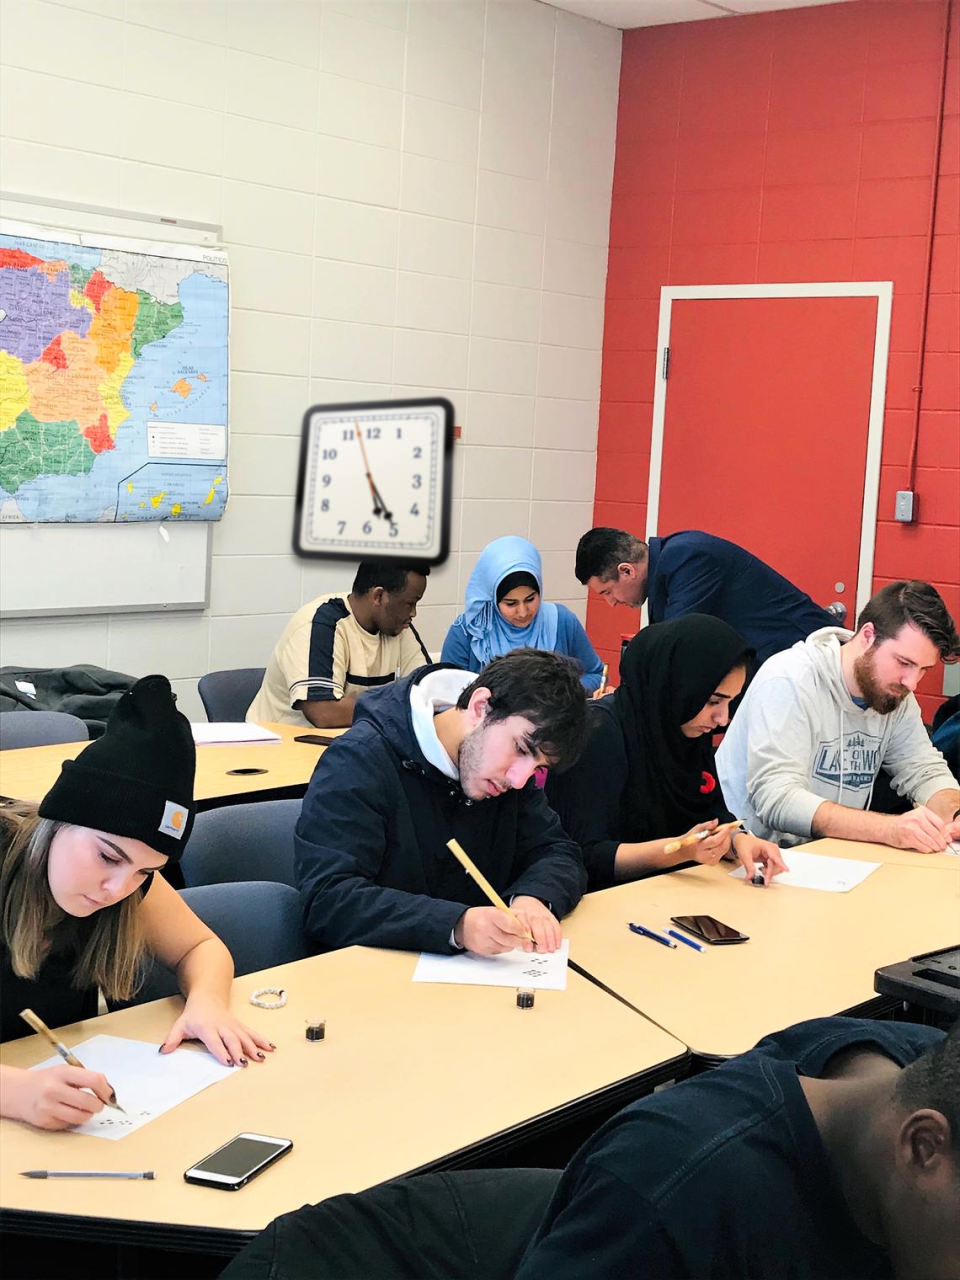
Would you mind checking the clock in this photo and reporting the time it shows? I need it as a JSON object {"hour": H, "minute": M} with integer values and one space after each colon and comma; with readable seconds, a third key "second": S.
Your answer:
{"hour": 5, "minute": 24, "second": 57}
